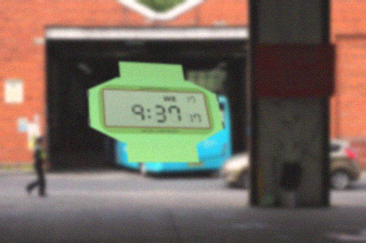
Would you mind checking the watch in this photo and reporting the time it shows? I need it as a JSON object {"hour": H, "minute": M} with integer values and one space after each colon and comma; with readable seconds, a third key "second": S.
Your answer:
{"hour": 9, "minute": 37}
